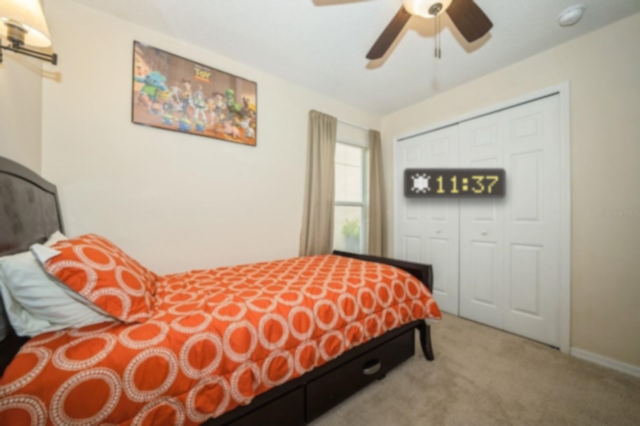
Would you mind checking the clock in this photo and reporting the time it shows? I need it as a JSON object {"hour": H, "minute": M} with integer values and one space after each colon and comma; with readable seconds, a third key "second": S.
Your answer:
{"hour": 11, "minute": 37}
